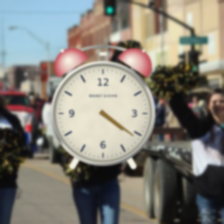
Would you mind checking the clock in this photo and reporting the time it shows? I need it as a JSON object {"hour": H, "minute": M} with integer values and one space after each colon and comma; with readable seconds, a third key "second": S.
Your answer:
{"hour": 4, "minute": 21}
